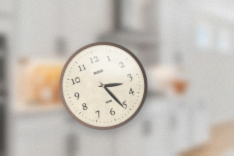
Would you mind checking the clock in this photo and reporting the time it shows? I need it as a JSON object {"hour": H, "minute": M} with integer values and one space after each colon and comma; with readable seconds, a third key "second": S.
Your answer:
{"hour": 3, "minute": 26}
